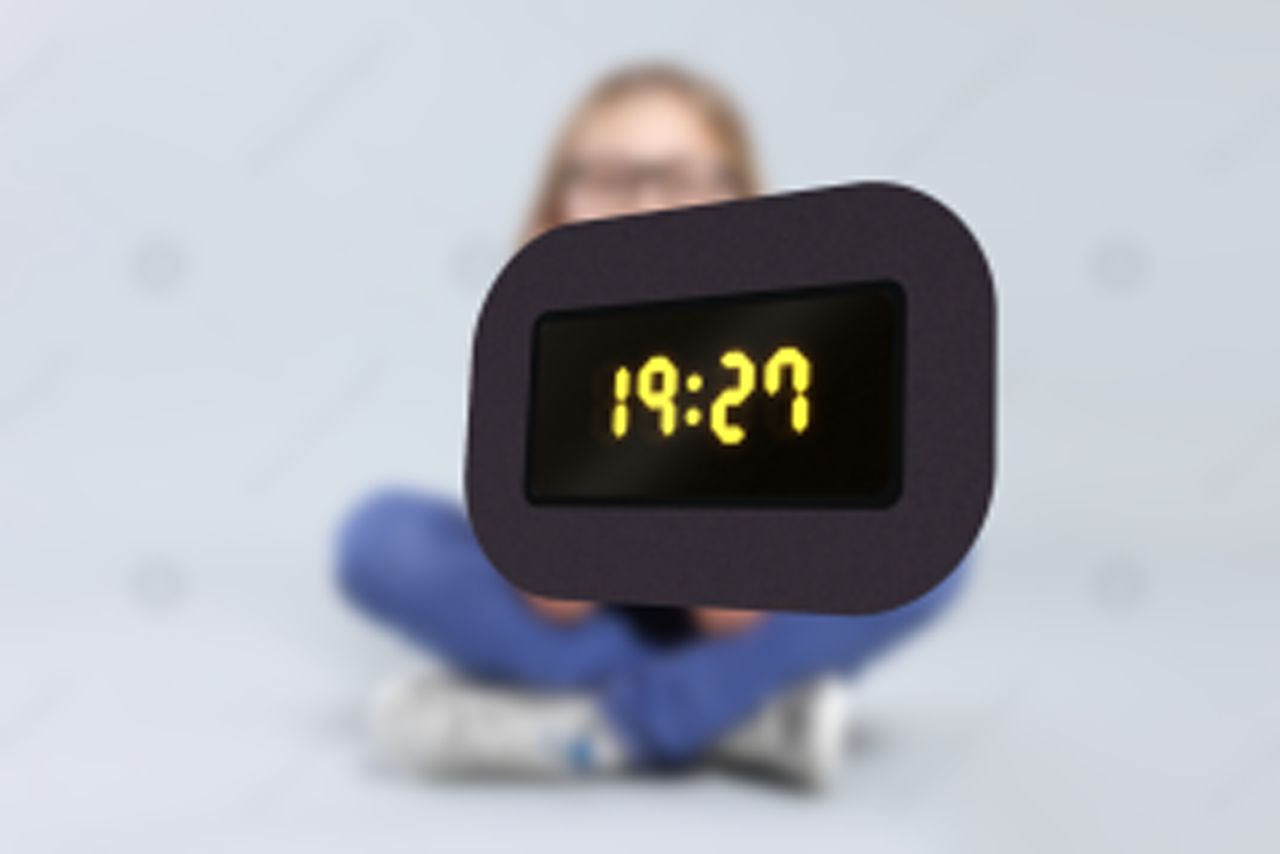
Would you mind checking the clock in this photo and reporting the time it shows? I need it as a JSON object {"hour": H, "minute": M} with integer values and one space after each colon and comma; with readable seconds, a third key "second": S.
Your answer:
{"hour": 19, "minute": 27}
